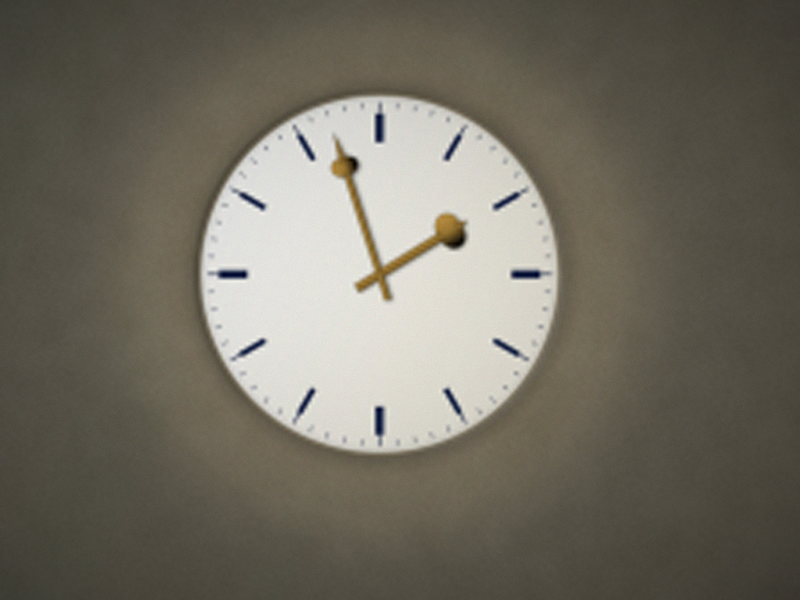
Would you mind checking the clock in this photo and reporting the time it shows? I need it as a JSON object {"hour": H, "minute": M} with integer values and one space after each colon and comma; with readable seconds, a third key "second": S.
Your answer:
{"hour": 1, "minute": 57}
